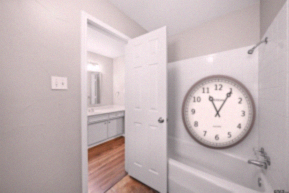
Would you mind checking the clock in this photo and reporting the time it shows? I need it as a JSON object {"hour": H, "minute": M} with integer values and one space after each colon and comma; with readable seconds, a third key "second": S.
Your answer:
{"hour": 11, "minute": 5}
